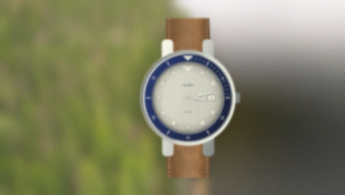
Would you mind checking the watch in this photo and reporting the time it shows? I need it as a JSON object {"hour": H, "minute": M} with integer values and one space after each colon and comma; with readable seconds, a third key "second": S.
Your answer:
{"hour": 3, "minute": 13}
